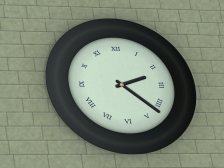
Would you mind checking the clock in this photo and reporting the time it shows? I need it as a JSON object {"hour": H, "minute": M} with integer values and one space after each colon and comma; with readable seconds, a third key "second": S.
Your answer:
{"hour": 2, "minute": 22}
